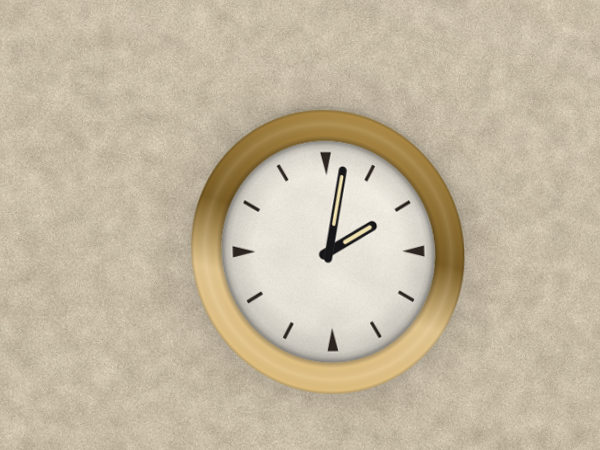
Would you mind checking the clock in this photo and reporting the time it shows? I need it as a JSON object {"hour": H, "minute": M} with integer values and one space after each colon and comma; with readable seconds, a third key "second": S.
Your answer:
{"hour": 2, "minute": 2}
